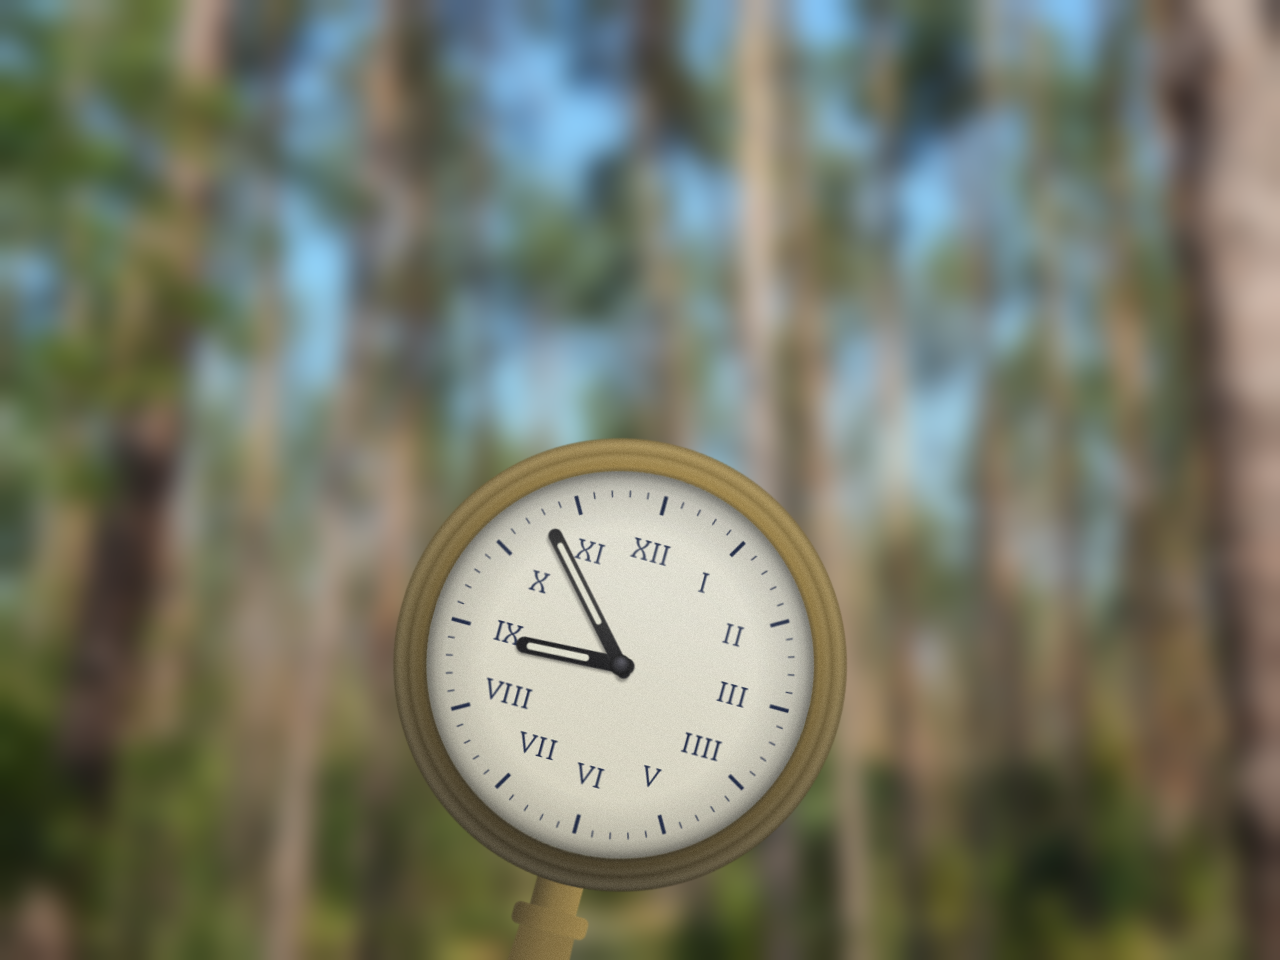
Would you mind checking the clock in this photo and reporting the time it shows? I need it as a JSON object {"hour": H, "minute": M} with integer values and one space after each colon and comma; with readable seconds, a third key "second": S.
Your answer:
{"hour": 8, "minute": 53}
